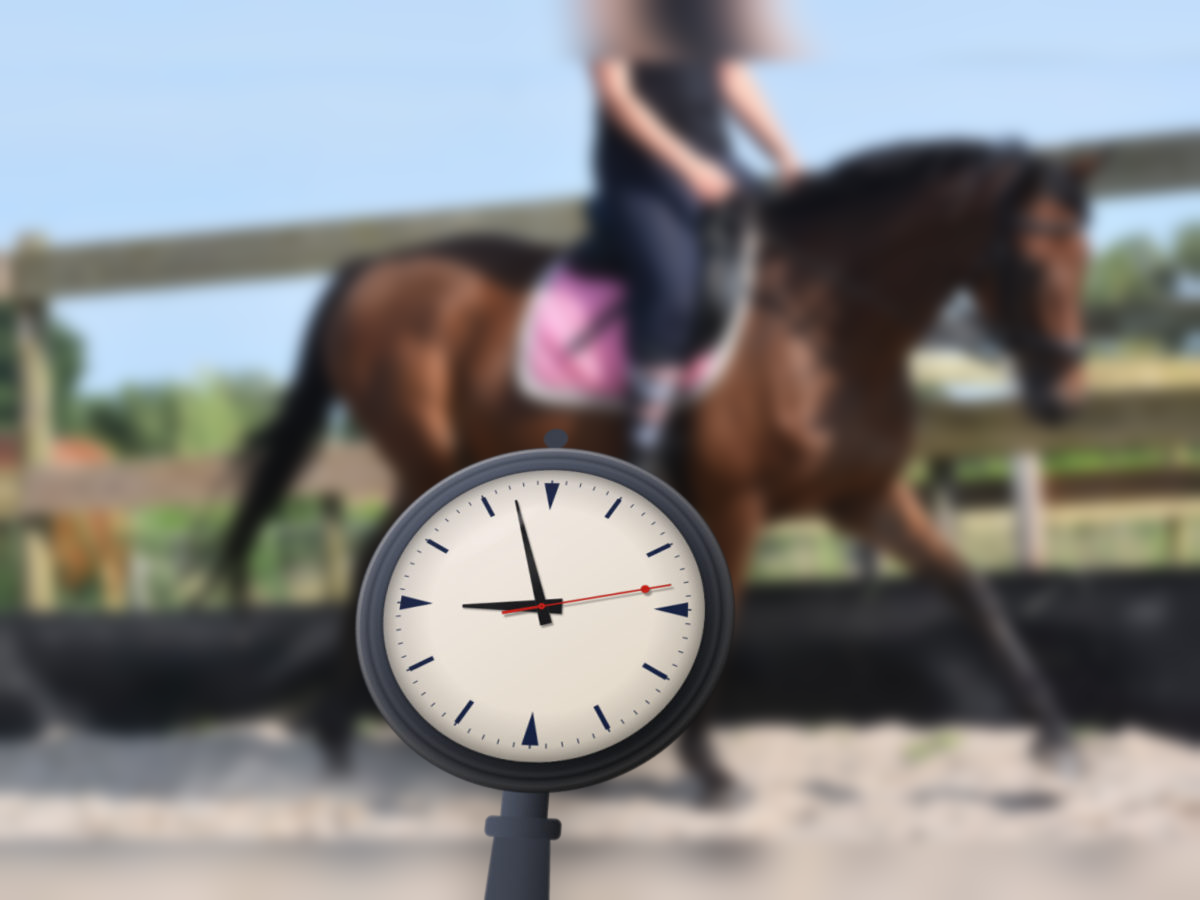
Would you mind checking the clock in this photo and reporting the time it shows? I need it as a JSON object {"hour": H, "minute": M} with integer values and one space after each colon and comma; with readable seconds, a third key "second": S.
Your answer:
{"hour": 8, "minute": 57, "second": 13}
